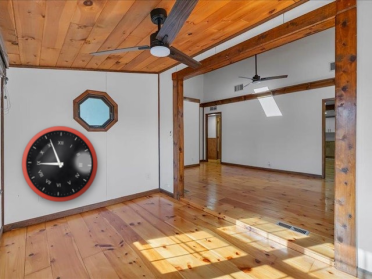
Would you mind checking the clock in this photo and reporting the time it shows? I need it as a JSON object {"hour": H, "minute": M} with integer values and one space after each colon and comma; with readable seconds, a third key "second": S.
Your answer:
{"hour": 8, "minute": 56}
